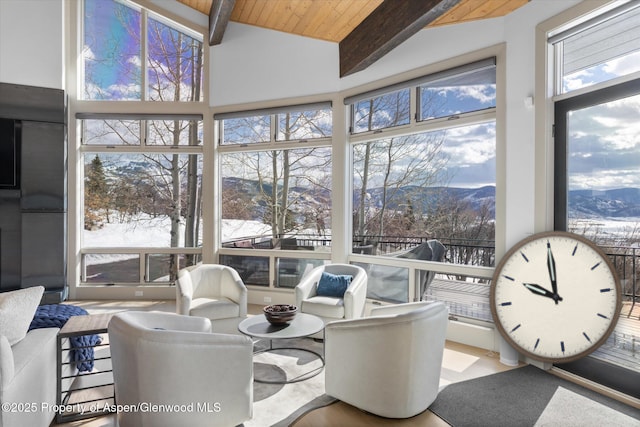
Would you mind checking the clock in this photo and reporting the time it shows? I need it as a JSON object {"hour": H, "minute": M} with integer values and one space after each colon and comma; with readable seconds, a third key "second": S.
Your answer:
{"hour": 10, "minute": 0}
